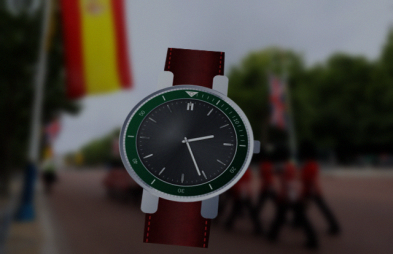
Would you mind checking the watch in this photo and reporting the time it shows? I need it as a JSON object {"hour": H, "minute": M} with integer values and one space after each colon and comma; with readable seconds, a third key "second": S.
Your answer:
{"hour": 2, "minute": 26}
